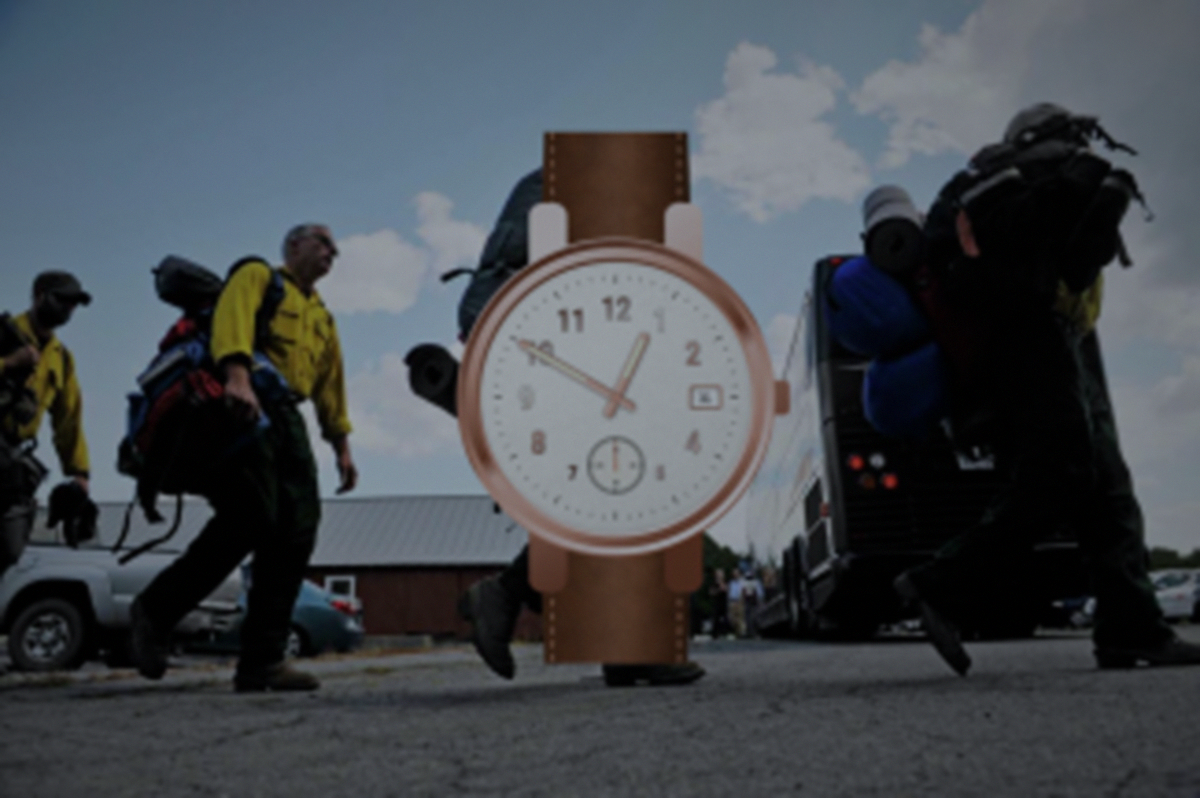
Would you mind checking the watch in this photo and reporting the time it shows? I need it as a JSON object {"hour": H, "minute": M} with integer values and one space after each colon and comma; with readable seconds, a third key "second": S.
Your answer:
{"hour": 12, "minute": 50}
